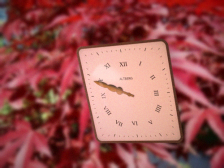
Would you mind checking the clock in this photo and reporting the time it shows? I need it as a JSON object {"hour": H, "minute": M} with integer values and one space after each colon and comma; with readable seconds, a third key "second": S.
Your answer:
{"hour": 9, "minute": 49}
